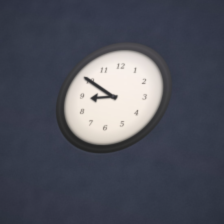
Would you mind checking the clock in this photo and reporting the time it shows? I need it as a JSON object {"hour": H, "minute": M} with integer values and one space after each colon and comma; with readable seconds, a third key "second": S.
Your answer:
{"hour": 8, "minute": 50}
